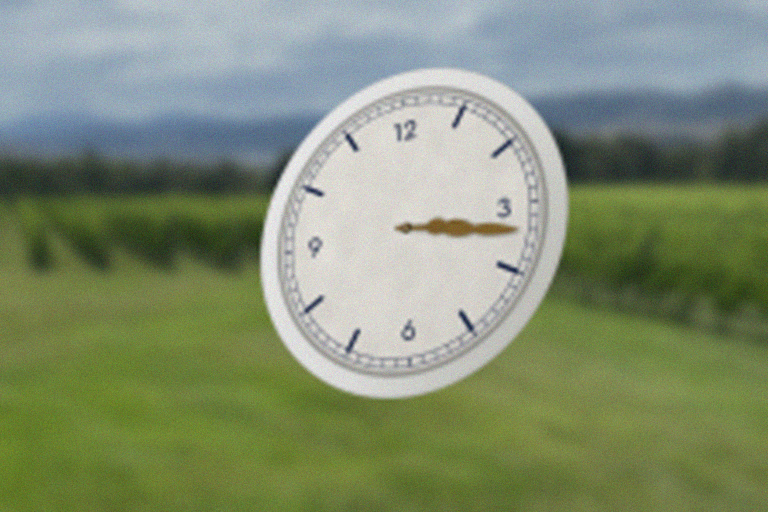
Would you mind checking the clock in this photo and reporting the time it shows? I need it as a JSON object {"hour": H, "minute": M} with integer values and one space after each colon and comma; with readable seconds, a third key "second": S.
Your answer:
{"hour": 3, "minute": 17}
